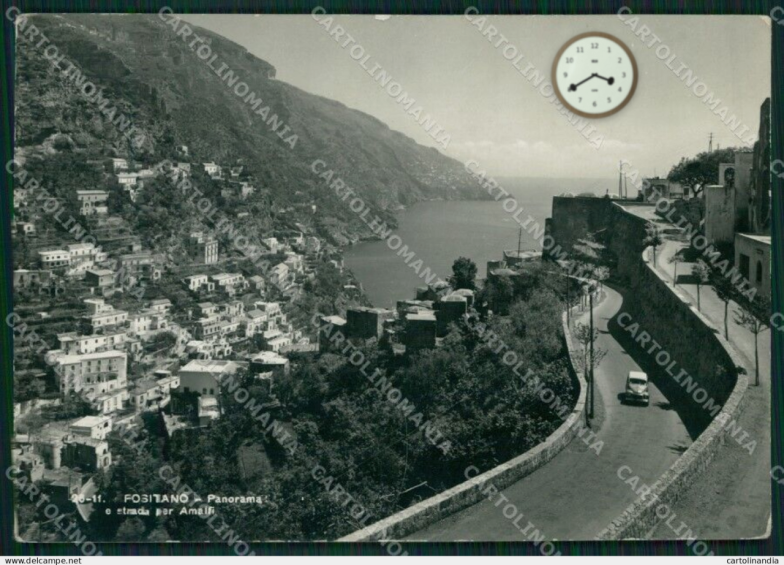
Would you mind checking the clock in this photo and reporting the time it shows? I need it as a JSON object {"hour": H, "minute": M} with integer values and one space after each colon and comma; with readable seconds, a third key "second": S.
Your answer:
{"hour": 3, "minute": 40}
